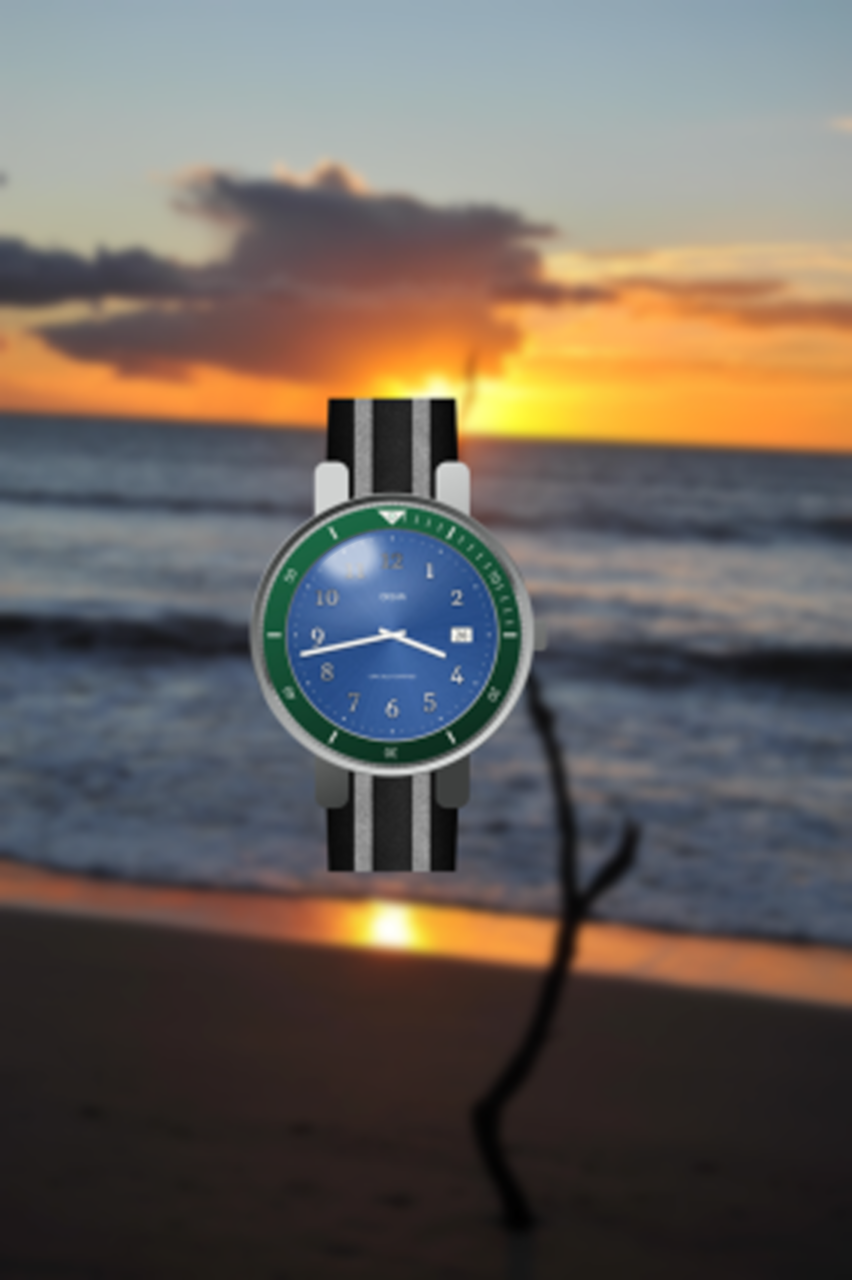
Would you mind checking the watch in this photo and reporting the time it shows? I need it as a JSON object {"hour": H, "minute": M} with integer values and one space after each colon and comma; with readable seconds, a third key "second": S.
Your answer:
{"hour": 3, "minute": 43}
